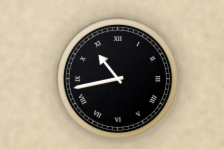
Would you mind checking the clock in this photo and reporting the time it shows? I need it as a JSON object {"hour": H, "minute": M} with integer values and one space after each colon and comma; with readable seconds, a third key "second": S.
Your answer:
{"hour": 10, "minute": 43}
